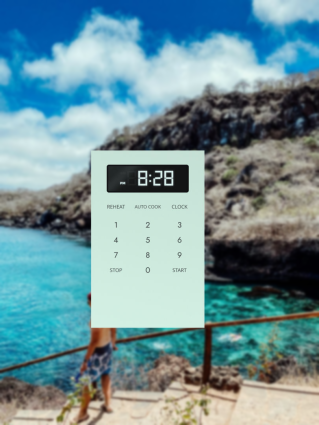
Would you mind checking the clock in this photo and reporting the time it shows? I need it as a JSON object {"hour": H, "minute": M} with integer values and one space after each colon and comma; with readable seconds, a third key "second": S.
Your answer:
{"hour": 8, "minute": 28}
